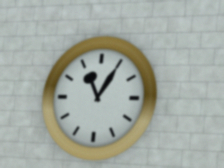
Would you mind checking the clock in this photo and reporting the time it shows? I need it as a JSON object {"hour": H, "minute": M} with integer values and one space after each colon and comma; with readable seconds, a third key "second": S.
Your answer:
{"hour": 11, "minute": 5}
